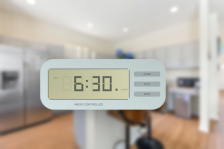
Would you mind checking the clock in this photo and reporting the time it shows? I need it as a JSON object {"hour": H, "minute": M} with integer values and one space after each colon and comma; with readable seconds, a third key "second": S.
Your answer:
{"hour": 6, "minute": 30}
